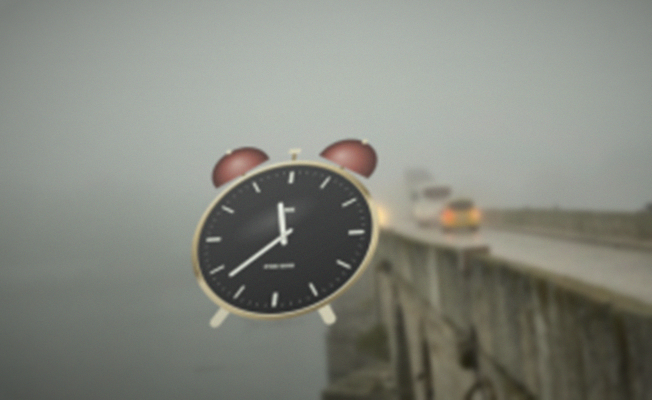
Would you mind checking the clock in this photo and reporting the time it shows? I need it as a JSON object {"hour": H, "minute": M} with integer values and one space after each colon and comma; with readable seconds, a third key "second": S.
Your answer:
{"hour": 11, "minute": 38}
